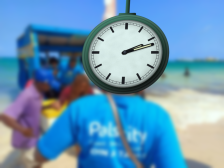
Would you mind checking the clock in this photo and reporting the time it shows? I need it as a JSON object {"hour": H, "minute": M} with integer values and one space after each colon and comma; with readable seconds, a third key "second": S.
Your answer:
{"hour": 2, "minute": 12}
